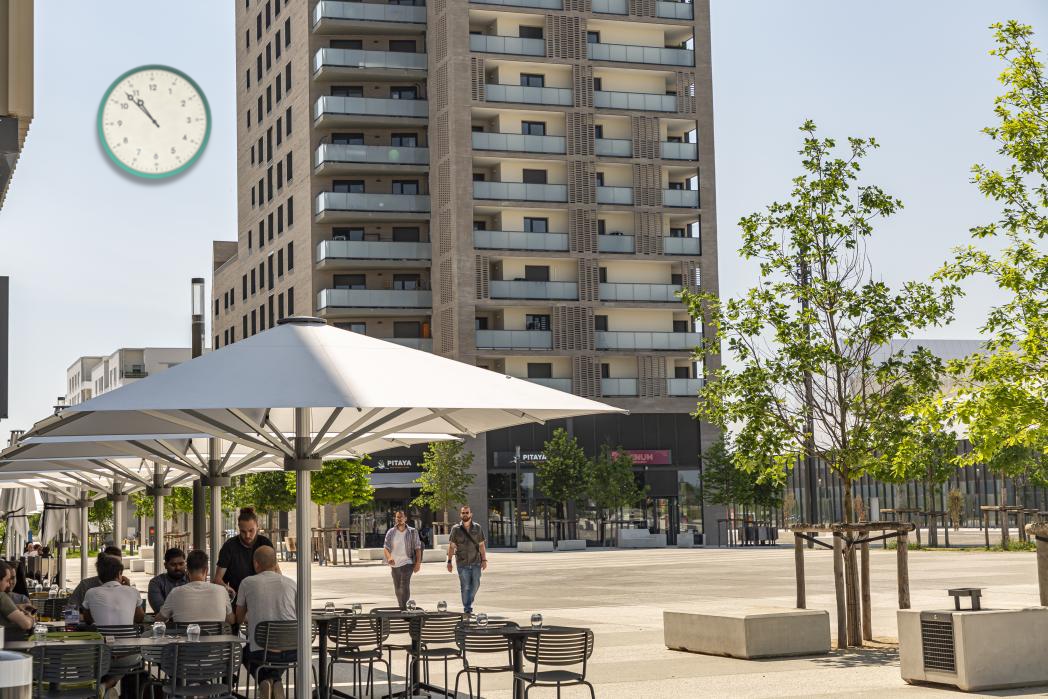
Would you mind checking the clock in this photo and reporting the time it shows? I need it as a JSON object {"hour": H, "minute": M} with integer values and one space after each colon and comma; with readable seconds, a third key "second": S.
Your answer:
{"hour": 10, "minute": 53}
